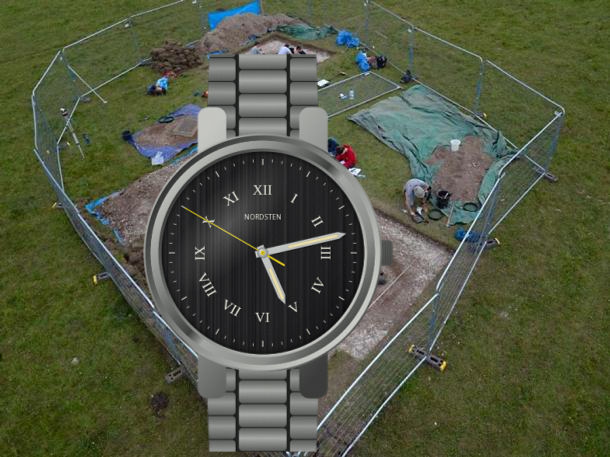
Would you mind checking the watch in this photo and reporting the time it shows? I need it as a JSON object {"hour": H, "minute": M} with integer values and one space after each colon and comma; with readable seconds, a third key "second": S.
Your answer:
{"hour": 5, "minute": 12, "second": 50}
